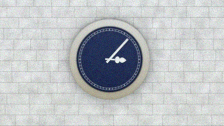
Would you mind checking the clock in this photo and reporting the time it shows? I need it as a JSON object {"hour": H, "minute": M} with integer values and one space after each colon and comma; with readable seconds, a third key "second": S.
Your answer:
{"hour": 3, "minute": 7}
